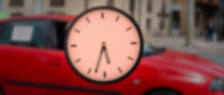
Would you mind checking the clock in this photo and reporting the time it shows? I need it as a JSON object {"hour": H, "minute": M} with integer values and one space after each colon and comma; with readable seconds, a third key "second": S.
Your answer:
{"hour": 5, "minute": 33}
